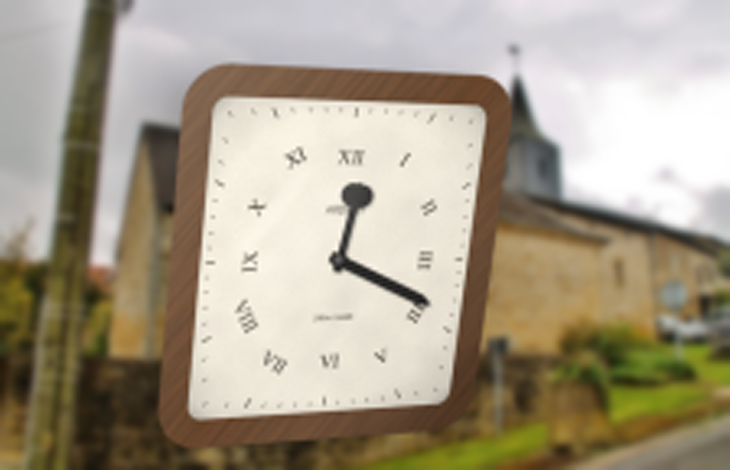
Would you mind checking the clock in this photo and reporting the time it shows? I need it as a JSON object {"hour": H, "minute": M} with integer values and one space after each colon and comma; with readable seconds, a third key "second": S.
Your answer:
{"hour": 12, "minute": 19}
